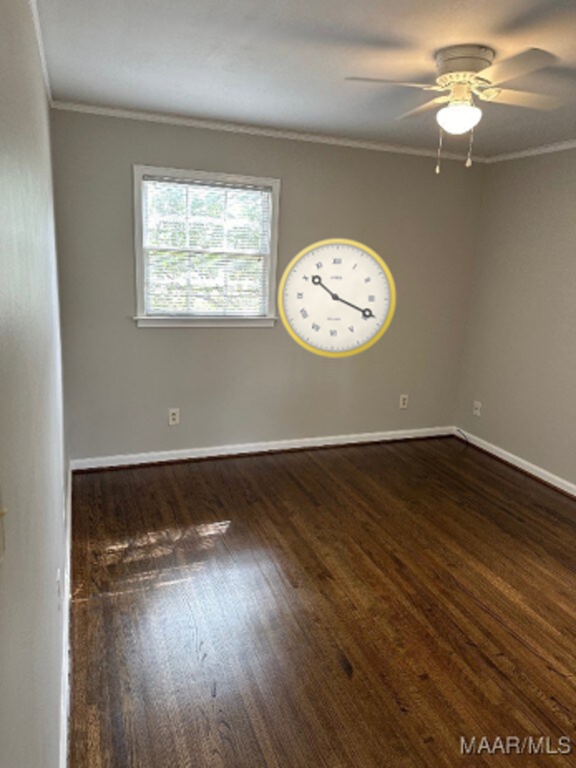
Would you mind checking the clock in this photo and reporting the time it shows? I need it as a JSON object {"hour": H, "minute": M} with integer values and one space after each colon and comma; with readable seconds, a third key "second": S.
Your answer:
{"hour": 10, "minute": 19}
